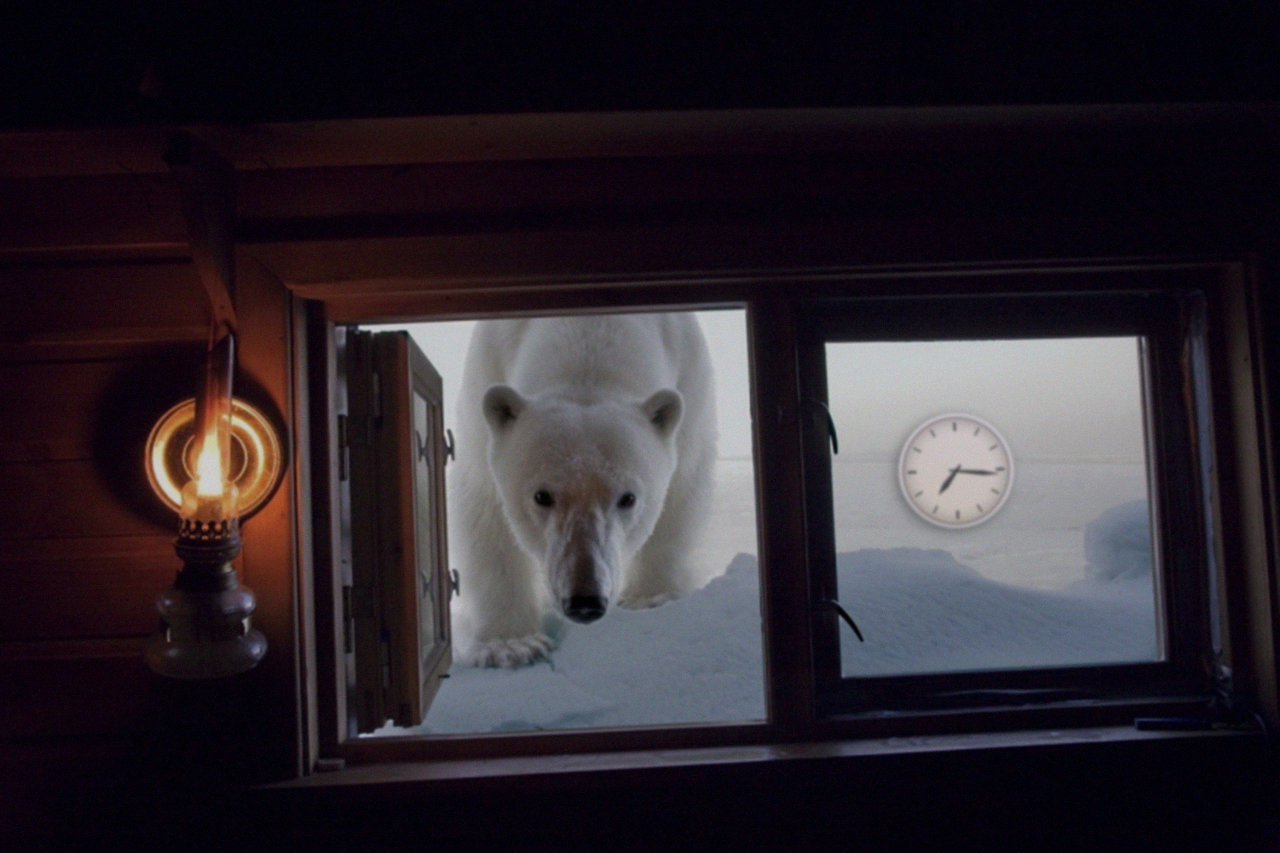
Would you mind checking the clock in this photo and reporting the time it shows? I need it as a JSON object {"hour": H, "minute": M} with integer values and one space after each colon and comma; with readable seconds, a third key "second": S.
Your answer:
{"hour": 7, "minute": 16}
